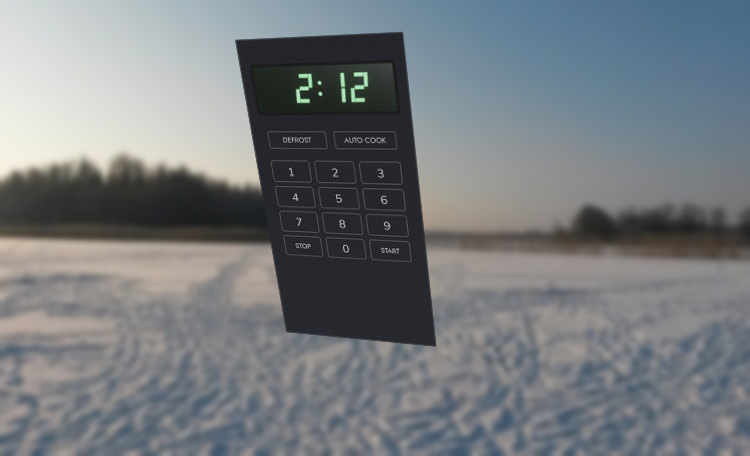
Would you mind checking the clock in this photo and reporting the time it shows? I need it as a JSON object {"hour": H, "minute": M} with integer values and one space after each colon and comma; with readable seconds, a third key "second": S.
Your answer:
{"hour": 2, "minute": 12}
